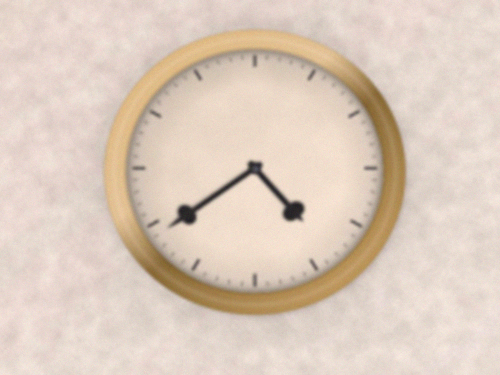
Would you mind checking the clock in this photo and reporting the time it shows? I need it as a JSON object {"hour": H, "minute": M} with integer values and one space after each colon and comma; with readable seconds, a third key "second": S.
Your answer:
{"hour": 4, "minute": 39}
